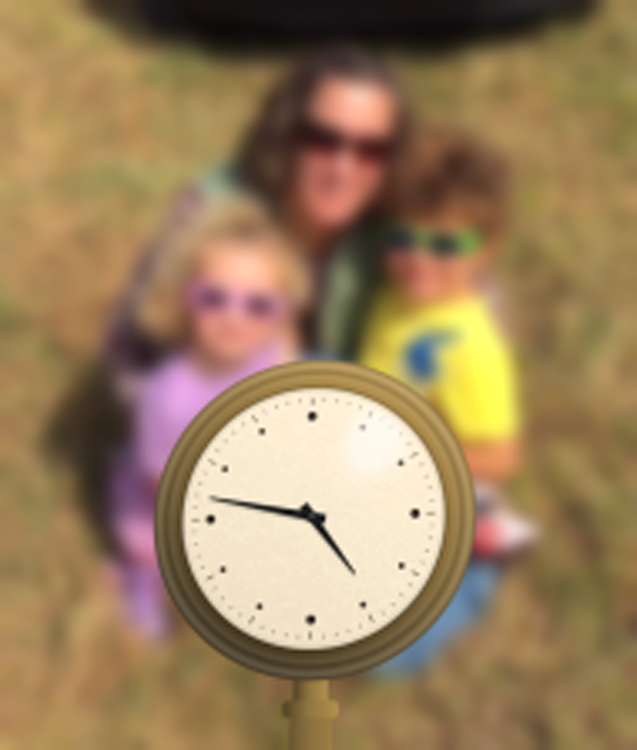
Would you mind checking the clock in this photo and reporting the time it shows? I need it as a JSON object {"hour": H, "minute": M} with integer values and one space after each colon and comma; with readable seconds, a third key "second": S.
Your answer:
{"hour": 4, "minute": 47}
